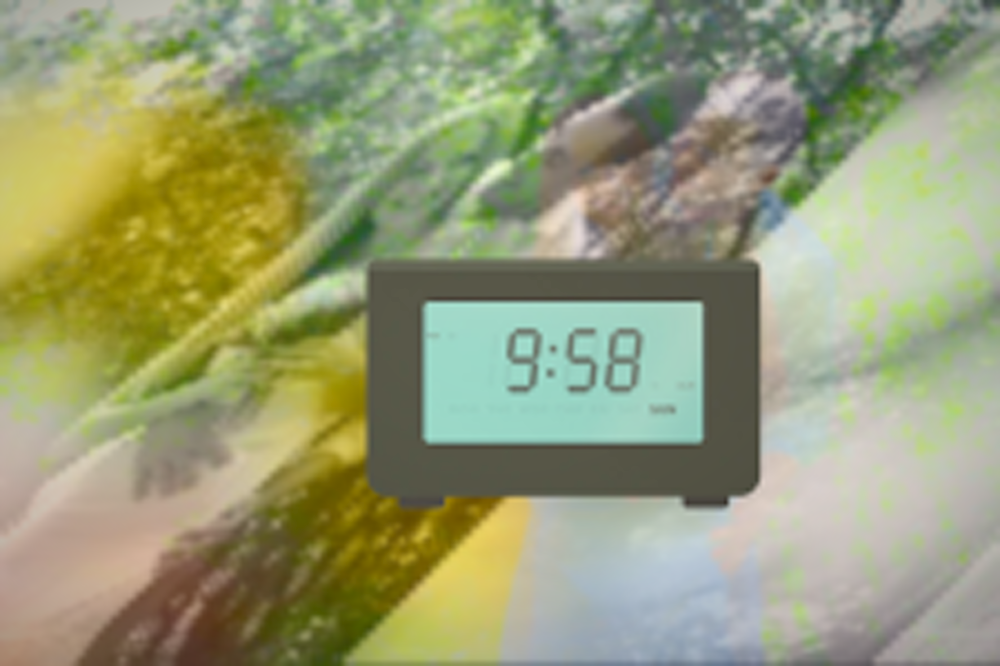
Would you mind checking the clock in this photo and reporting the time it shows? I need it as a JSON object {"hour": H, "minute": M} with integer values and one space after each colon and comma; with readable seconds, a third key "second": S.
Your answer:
{"hour": 9, "minute": 58}
